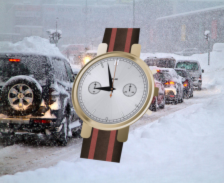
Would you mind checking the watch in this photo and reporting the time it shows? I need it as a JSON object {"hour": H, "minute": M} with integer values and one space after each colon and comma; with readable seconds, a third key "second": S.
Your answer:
{"hour": 8, "minute": 57}
